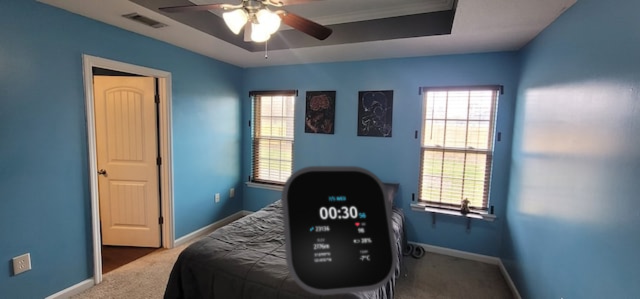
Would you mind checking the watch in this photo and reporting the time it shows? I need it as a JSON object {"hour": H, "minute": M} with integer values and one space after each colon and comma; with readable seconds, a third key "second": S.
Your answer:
{"hour": 0, "minute": 30}
